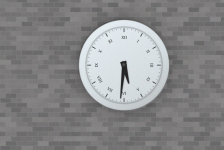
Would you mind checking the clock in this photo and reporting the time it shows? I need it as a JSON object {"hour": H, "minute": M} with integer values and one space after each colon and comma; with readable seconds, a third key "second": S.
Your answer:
{"hour": 5, "minute": 31}
